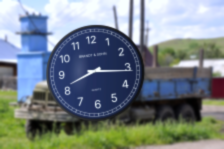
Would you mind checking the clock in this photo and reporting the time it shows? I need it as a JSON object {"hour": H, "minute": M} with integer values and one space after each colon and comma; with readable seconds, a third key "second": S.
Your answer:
{"hour": 8, "minute": 16}
